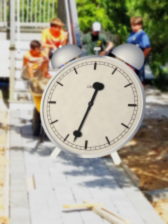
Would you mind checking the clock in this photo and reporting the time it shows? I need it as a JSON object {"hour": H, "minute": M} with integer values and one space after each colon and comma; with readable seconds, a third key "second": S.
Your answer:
{"hour": 12, "minute": 33}
